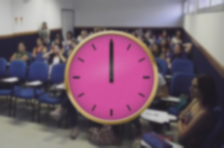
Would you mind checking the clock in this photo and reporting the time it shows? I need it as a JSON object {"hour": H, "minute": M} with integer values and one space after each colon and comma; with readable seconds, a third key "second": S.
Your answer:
{"hour": 12, "minute": 0}
